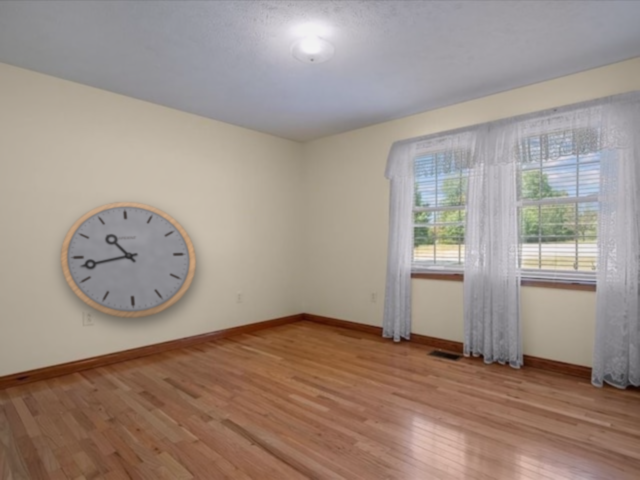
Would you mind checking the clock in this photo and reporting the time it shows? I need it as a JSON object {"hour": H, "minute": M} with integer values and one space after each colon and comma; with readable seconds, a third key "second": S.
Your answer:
{"hour": 10, "minute": 43}
